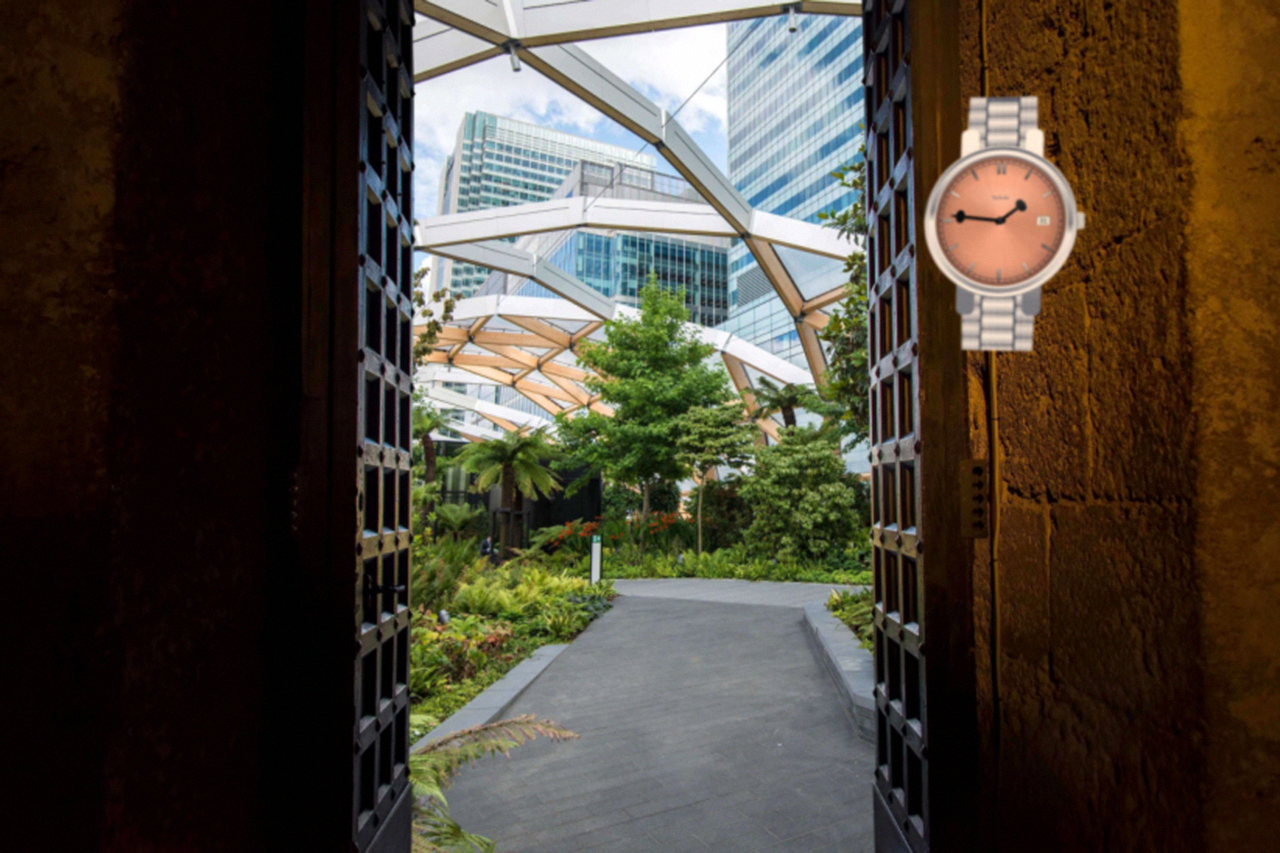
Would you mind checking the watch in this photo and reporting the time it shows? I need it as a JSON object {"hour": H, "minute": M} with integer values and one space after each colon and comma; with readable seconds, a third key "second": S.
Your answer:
{"hour": 1, "minute": 46}
